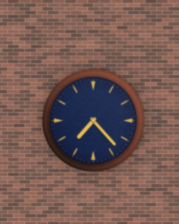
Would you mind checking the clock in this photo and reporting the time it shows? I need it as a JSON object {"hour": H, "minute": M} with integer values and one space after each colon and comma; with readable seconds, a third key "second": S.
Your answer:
{"hour": 7, "minute": 23}
